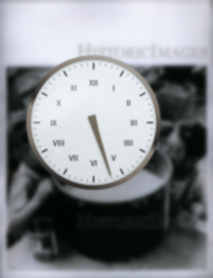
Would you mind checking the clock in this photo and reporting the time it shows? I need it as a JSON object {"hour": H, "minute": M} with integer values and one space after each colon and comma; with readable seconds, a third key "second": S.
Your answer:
{"hour": 5, "minute": 27}
